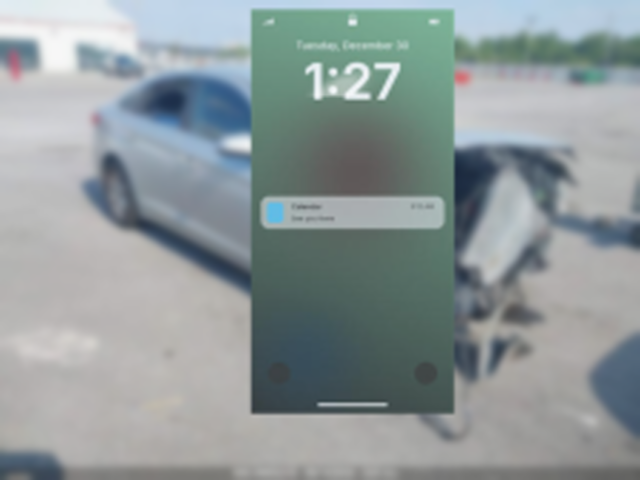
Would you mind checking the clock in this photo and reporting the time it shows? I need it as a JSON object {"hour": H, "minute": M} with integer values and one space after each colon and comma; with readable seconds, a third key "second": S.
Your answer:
{"hour": 1, "minute": 27}
